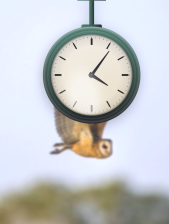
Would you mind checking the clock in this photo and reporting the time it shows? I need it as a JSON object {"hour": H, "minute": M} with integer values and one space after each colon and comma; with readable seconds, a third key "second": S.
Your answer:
{"hour": 4, "minute": 6}
